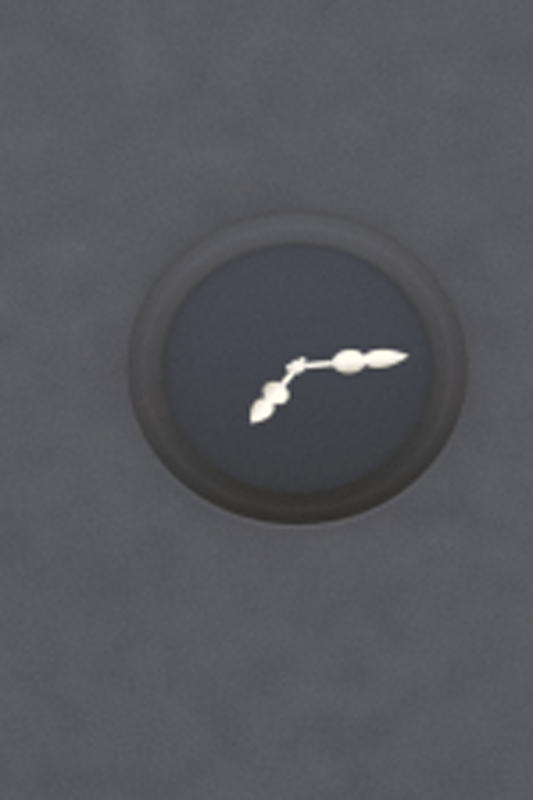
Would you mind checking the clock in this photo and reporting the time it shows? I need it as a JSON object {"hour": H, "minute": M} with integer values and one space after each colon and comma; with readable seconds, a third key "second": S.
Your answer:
{"hour": 7, "minute": 14}
